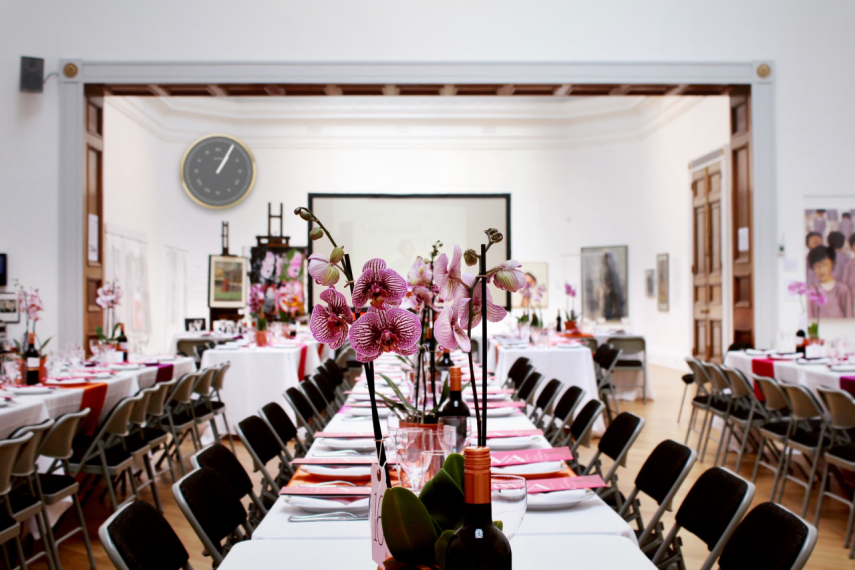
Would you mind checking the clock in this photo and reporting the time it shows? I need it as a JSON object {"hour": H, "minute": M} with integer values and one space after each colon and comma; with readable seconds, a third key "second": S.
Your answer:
{"hour": 1, "minute": 5}
